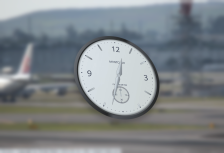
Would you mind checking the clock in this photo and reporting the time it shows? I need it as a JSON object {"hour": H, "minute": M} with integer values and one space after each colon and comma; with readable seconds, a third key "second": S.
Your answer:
{"hour": 12, "minute": 33}
